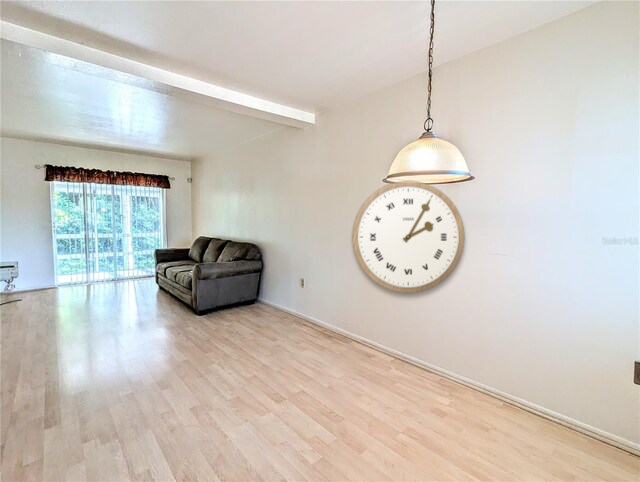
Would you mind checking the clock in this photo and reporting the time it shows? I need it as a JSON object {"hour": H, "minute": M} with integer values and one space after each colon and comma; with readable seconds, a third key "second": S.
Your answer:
{"hour": 2, "minute": 5}
